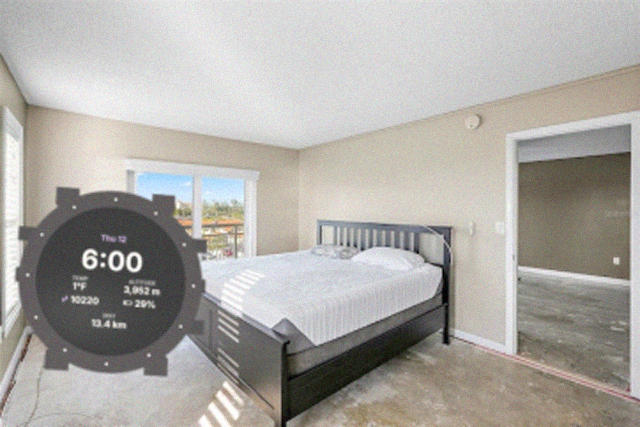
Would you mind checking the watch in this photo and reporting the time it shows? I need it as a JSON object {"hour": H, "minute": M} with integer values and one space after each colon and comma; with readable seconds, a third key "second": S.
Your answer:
{"hour": 6, "minute": 0}
